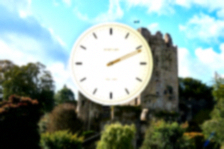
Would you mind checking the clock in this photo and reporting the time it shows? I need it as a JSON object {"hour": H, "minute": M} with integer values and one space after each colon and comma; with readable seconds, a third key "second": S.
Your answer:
{"hour": 2, "minute": 11}
